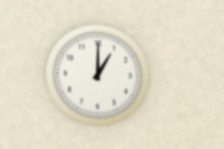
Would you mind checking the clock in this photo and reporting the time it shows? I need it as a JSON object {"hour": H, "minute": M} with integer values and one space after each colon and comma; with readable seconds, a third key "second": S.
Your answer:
{"hour": 1, "minute": 0}
